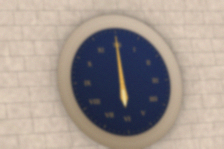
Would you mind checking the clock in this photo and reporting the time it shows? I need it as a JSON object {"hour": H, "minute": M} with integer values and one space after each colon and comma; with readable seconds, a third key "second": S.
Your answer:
{"hour": 6, "minute": 0}
